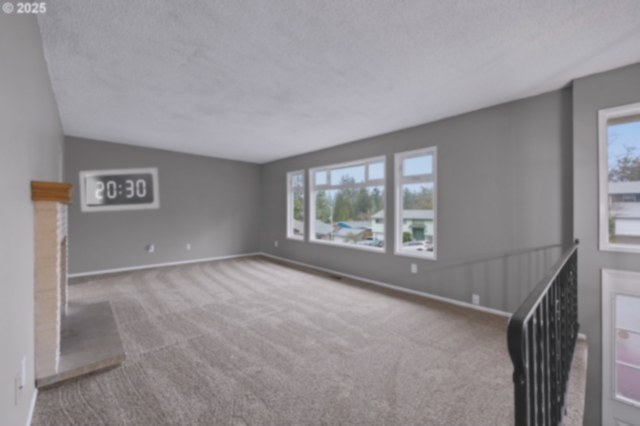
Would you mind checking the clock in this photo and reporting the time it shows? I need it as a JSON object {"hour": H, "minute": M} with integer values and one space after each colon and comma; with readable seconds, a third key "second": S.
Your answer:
{"hour": 20, "minute": 30}
